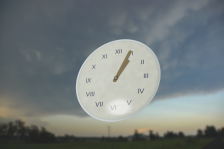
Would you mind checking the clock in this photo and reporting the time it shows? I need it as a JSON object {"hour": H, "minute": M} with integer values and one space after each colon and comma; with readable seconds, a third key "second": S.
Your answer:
{"hour": 1, "minute": 4}
